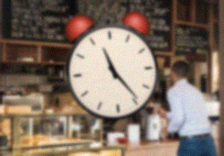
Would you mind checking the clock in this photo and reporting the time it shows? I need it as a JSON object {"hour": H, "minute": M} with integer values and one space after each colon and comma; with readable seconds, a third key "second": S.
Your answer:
{"hour": 11, "minute": 24}
